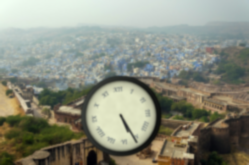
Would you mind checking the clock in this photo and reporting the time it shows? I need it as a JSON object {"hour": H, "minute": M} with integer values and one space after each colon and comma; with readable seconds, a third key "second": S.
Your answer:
{"hour": 5, "minute": 26}
